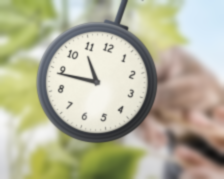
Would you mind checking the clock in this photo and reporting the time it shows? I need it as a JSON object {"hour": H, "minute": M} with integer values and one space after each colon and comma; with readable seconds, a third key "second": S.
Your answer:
{"hour": 10, "minute": 44}
